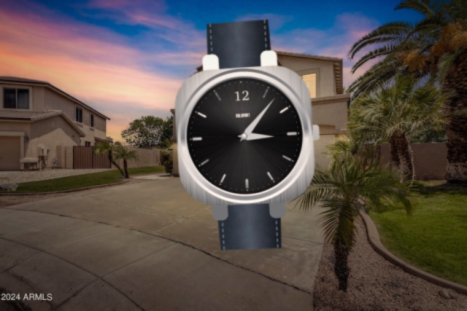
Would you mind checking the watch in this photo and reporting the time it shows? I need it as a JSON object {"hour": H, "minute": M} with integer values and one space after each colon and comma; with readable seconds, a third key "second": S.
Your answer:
{"hour": 3, "minute": 7}
